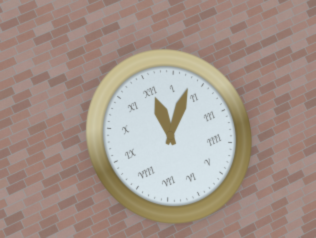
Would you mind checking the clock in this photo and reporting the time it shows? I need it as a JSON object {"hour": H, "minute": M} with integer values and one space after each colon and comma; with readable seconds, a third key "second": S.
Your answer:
{"hour": 12, "minute": 8}
